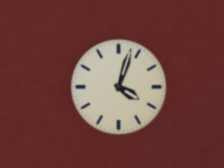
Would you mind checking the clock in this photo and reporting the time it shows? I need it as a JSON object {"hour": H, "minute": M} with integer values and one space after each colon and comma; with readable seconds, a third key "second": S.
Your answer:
{"hour": 4, "minute": 3}
